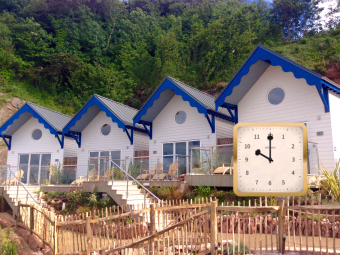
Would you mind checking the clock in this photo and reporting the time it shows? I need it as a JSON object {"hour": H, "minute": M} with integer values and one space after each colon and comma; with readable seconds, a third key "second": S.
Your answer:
{"hour": 10, "minute": 0}
